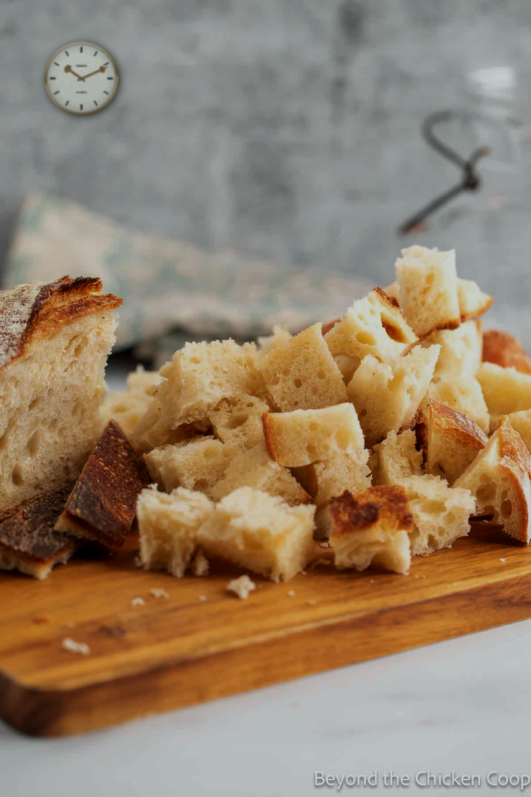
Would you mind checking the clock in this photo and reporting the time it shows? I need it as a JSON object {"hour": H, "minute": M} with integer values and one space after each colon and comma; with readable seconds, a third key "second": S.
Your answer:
{"hour": 10, "minute": 11}
